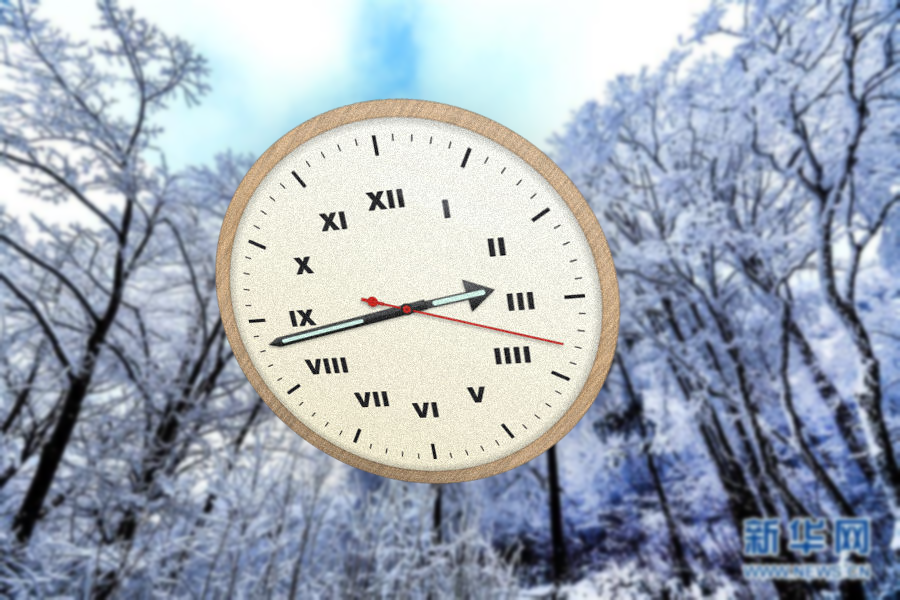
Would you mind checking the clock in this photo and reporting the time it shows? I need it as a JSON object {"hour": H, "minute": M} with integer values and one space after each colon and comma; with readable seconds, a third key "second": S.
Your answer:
{"hour": 2, "minute": 43, "second": 18}
